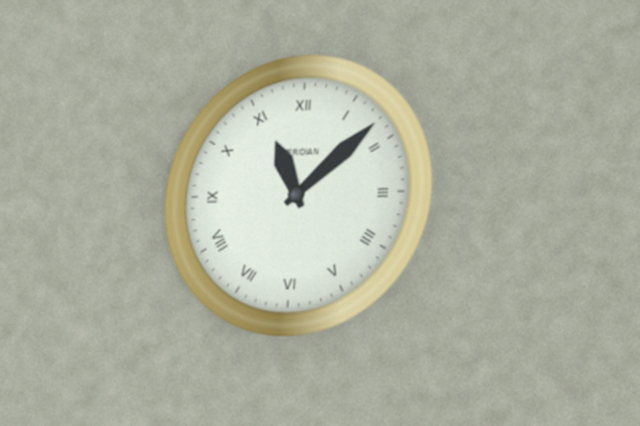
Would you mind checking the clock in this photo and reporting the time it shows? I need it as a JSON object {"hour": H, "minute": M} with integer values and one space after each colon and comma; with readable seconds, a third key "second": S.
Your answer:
{"hour": 11, "minute": 8}
